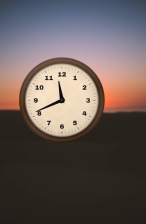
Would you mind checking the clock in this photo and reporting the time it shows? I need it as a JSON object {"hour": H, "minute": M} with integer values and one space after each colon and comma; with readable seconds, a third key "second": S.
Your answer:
{"hour": 11, "minute": 41}
